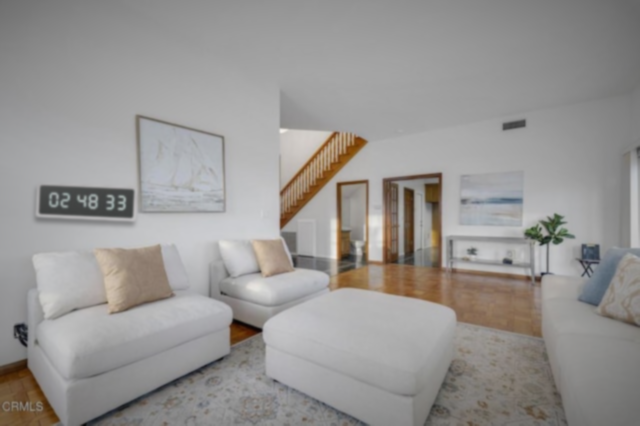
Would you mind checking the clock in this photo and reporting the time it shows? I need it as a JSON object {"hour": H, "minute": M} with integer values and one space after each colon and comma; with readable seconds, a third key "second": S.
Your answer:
{"hour": 2, "minute": 48, "second": 33}
